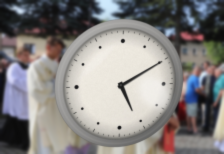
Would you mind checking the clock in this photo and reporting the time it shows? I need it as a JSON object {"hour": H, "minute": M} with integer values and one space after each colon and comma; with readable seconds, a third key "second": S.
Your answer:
{"hour": 5, "minute": 10}
